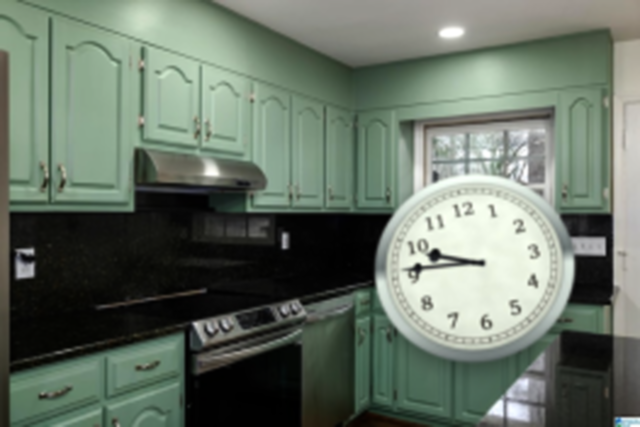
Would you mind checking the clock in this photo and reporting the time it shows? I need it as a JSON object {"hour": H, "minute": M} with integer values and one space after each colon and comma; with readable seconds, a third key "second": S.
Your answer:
{"hour": 9, "minute": 46}
